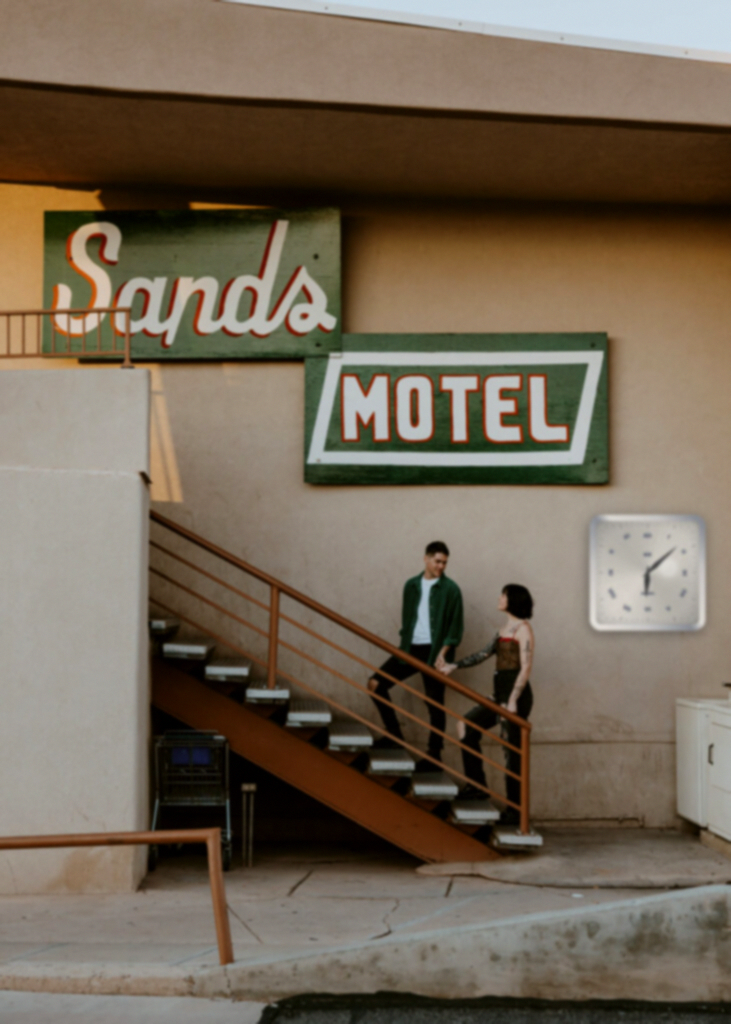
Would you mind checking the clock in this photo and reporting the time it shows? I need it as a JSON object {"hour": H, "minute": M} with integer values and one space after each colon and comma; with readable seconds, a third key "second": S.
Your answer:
{"hour": 6, "minute": 8}
